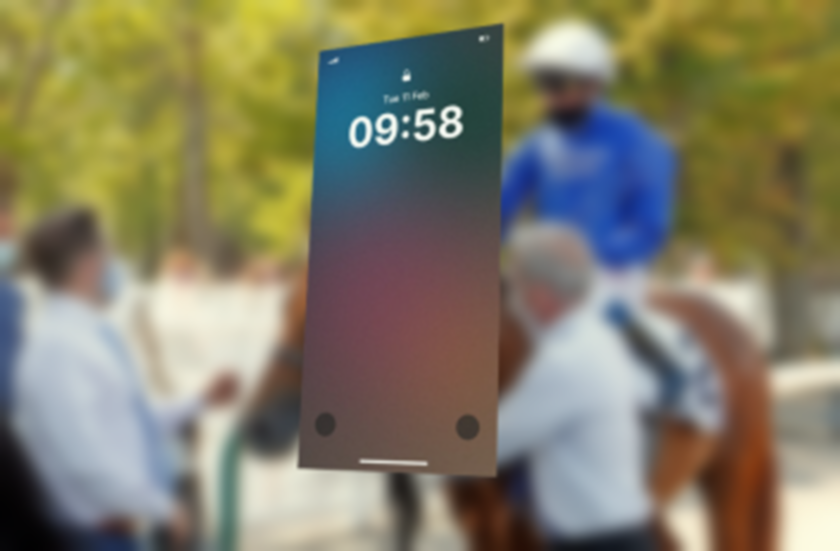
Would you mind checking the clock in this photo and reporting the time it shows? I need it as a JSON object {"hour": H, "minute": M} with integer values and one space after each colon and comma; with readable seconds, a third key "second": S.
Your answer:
{"hour": 9, "minute": 58}
